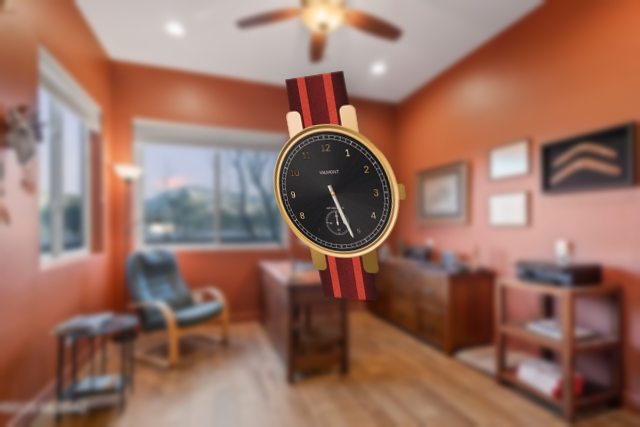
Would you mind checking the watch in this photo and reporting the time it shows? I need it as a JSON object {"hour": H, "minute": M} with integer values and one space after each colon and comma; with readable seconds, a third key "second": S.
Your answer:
{"hour": 5, "minute": 27}
